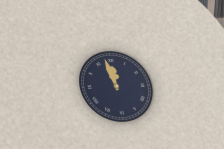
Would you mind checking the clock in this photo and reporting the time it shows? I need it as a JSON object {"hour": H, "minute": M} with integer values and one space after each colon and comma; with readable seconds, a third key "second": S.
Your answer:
{"hour": 11, "minute": 58}
